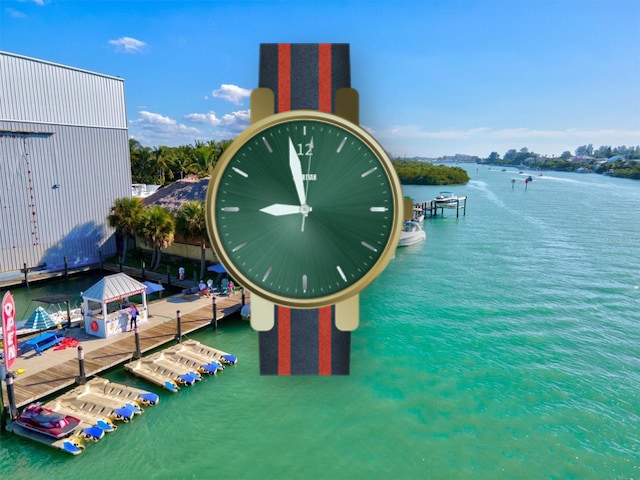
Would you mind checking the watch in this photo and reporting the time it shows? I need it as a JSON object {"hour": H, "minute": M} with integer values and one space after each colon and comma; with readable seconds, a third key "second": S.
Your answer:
{"hour": 8, "minute": 58, "second": 1}
